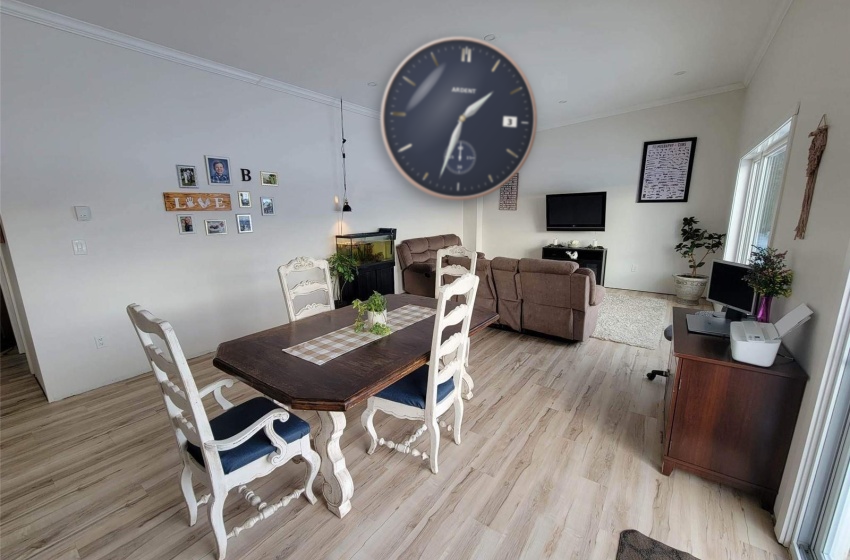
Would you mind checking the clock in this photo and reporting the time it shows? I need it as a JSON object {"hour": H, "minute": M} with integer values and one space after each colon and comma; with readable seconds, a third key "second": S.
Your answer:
{"hour": 1, "minute": 33}
